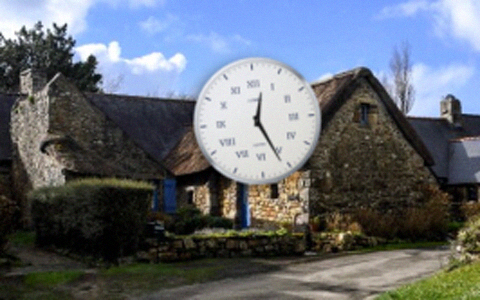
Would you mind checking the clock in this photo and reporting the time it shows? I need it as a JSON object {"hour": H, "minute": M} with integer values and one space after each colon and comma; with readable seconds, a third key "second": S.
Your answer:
{"hour": 12, "minute": 26}
